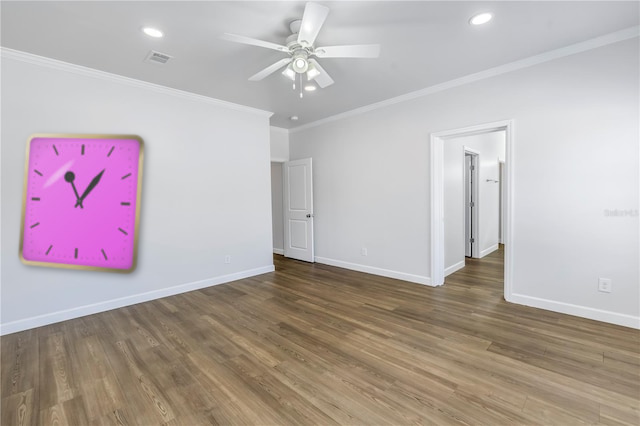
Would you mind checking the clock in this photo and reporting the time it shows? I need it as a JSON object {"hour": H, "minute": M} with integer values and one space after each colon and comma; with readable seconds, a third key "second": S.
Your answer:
{"hour": 11, "minute": 6}
